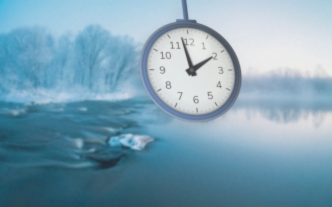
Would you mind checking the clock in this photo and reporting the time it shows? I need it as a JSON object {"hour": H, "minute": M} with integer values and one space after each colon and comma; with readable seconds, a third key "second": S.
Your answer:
{"hour": 1, "minute": 58}
